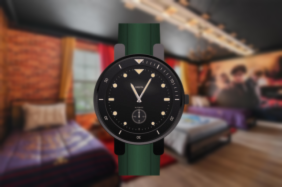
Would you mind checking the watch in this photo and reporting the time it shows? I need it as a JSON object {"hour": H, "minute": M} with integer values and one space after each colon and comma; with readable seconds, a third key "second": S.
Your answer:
{"hour": 11, "minute": 5}
